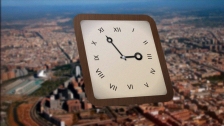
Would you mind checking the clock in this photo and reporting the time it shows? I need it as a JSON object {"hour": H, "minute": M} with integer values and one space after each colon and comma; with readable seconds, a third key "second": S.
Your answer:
{"hour": 2, "minute": 55}
